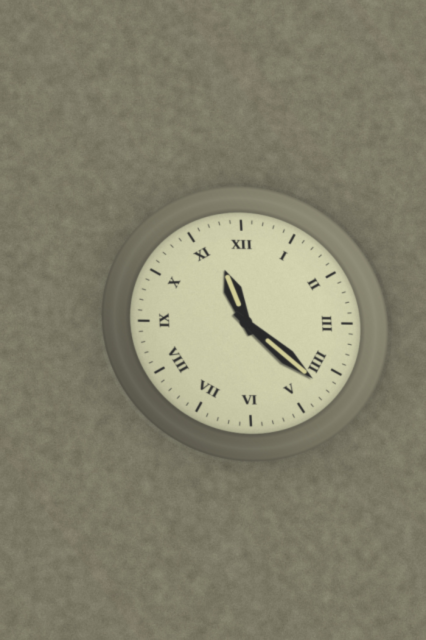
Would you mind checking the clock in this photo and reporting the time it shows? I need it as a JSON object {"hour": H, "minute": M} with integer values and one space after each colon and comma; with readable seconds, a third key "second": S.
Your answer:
{"hour": 11, "minute": 22}
